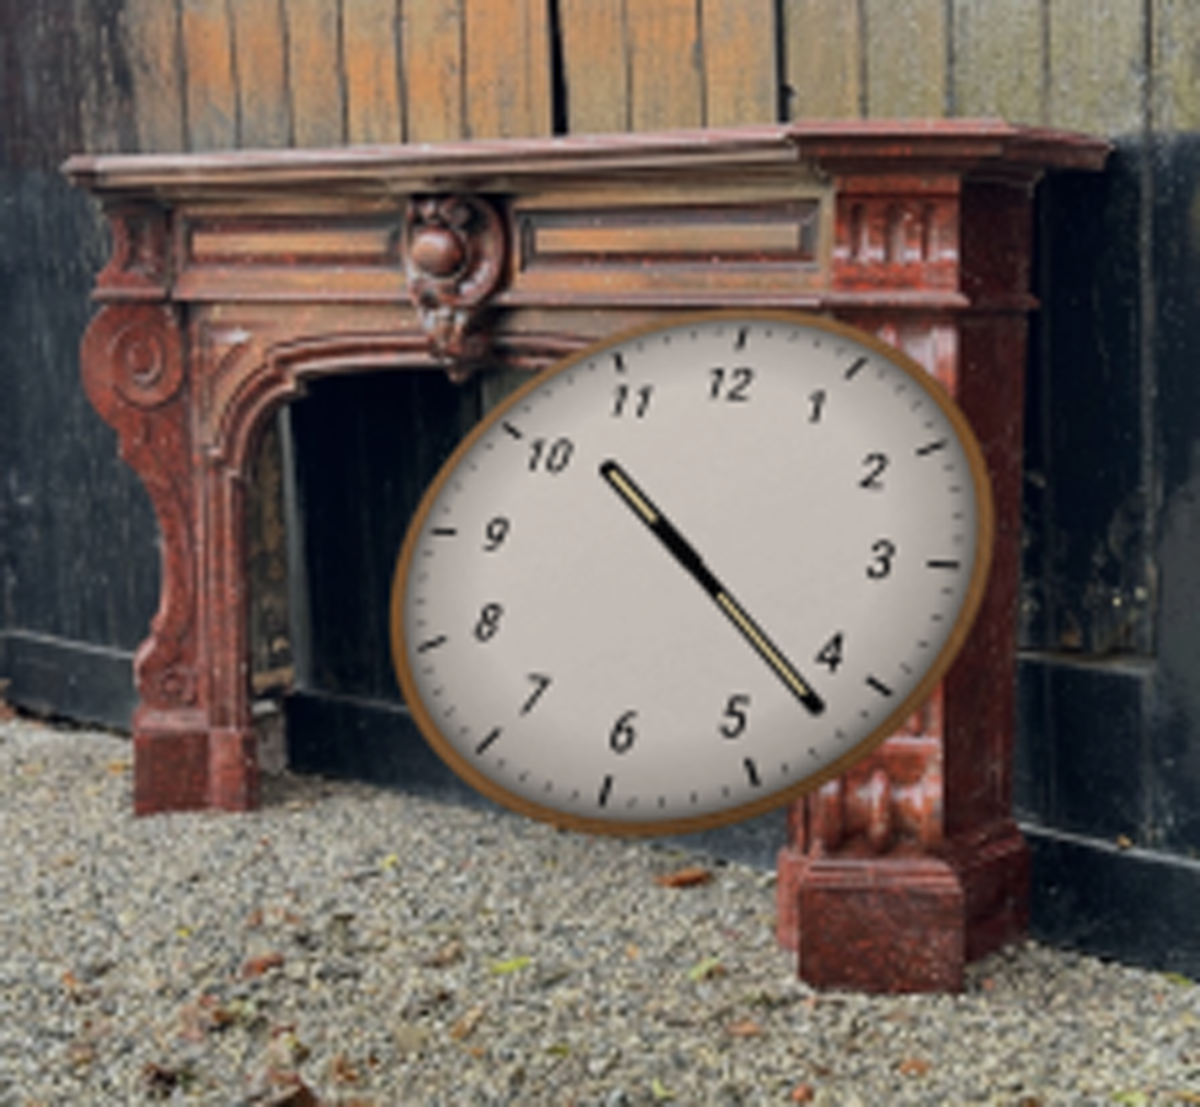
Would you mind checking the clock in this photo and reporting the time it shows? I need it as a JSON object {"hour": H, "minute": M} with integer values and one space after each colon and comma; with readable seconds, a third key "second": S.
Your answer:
{"hour": 10, "minute": 22}
